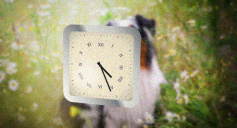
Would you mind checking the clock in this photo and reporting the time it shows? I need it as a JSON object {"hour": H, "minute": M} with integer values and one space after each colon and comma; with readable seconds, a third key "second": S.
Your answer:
{"hour": 4, "minute": 26}
